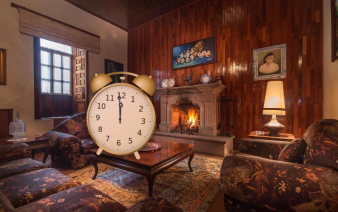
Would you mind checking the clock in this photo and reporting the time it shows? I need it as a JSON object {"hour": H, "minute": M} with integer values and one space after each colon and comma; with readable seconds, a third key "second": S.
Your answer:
{"hour": 11, "minute": 59}
